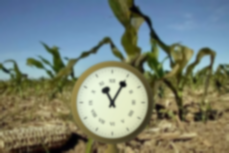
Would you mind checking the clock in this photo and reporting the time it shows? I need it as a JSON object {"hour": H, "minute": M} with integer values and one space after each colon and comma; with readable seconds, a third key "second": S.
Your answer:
{"hour": 11, "minute": 5}
